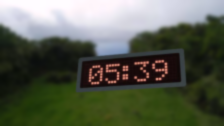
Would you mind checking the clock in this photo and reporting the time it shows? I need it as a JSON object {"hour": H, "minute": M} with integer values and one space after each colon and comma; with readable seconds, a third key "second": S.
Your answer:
{"hour": 5, "minute": 39}
